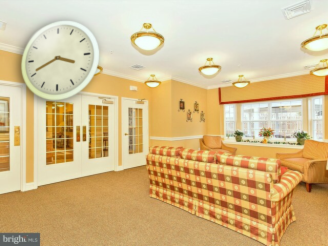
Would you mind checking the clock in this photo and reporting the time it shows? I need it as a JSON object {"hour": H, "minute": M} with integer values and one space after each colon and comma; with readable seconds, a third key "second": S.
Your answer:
{"hour": 3, "minute": 41}
